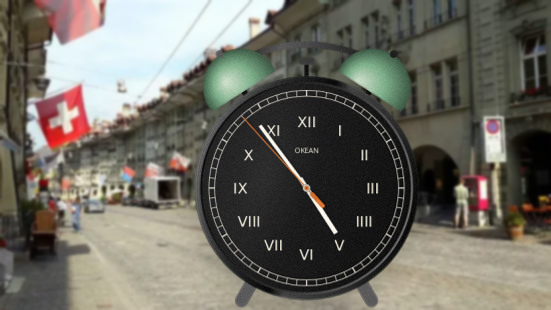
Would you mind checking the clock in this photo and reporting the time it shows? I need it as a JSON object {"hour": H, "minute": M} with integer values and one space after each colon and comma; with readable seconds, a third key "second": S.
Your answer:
{"hour": 4, "minute": 53, "second": 53}
